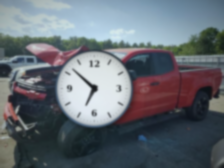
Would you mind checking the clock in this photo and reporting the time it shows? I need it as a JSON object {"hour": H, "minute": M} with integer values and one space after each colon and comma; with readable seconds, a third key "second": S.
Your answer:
{"hour": 6, "minute": 52}
